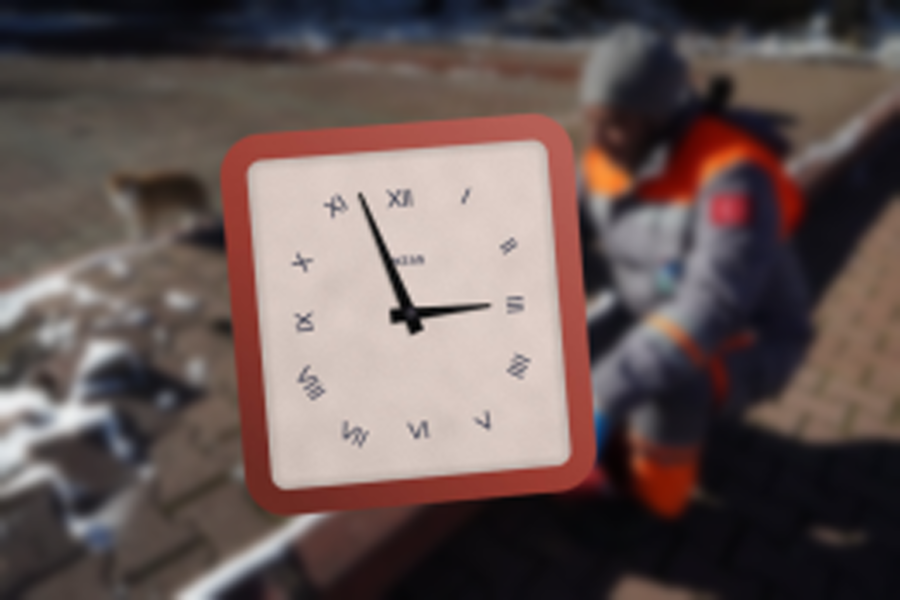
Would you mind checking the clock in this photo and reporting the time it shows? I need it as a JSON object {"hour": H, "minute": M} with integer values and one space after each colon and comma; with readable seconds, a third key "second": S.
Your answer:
{"hour": 2, "minute": 57}
